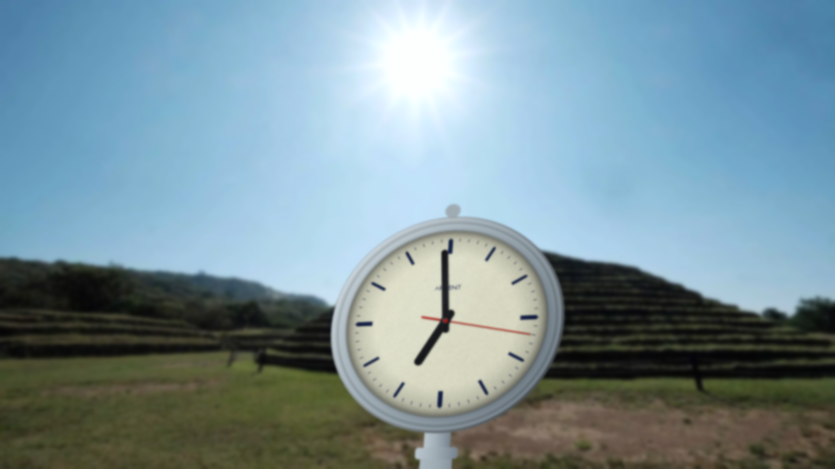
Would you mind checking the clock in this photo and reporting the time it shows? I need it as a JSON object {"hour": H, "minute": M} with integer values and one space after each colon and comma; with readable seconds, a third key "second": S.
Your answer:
{"hour": 6, "minute": 59, "second": 17}
